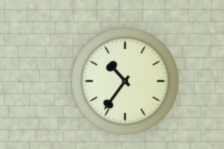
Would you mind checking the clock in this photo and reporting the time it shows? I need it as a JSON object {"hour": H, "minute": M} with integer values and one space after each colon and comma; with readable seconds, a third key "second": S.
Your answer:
{"hour": 10, "minute": 36}
